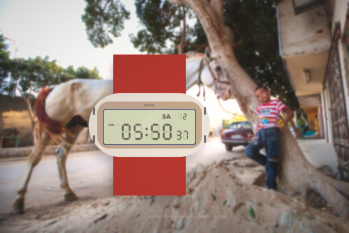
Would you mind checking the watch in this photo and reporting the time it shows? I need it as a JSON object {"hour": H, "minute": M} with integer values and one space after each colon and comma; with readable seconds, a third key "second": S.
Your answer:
{"hour": 5, "minute": 50, "second": 37}
